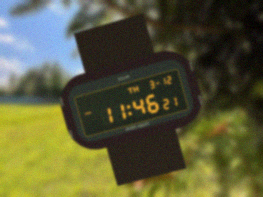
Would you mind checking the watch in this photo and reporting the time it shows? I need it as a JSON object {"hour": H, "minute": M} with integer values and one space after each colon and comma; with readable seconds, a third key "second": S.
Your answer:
{"hour": 11, "minute": 46}
